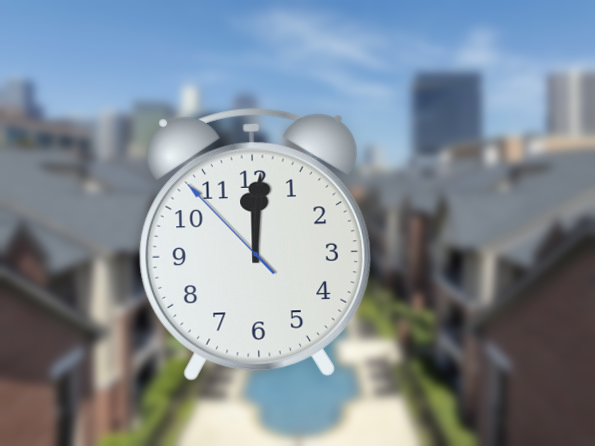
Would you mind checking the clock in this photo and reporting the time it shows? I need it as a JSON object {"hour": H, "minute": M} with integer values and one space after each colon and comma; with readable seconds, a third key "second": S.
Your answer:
{"hour": 12, "minute": 0, "second": 53}
